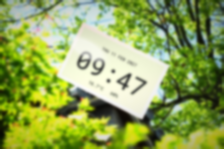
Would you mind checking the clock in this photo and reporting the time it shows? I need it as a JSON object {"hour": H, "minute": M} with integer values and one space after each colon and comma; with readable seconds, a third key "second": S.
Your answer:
{"hour": 9, "minute": 47}
